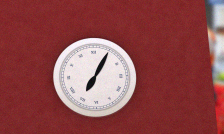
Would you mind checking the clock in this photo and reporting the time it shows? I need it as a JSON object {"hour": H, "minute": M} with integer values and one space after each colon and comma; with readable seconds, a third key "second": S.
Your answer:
{"hour": 7, "minute": 5}
